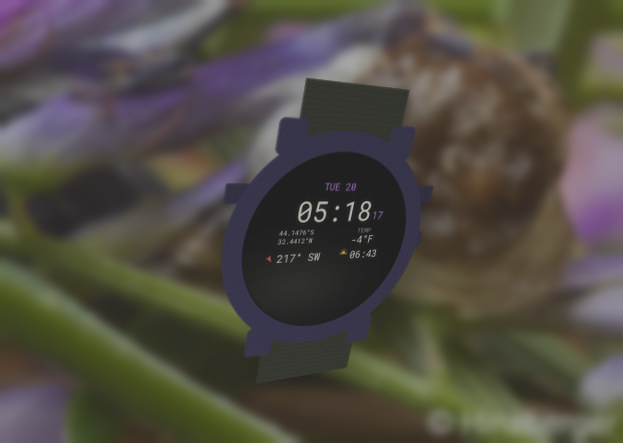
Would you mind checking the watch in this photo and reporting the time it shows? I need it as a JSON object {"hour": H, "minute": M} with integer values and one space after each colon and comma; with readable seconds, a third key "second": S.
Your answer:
{"hour": 5, "minute": 18, "second": 17}
